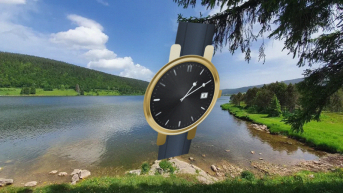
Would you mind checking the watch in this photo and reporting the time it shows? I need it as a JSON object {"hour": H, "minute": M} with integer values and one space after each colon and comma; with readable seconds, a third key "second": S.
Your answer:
{"hour": 1, "minute": 10}
